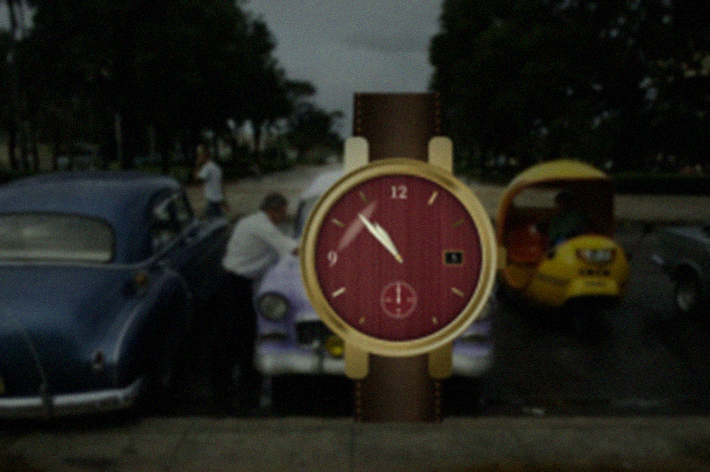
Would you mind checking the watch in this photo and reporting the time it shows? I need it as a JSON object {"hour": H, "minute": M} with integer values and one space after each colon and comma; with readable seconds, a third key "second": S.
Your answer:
{"hour": 10, "minute": 53}
